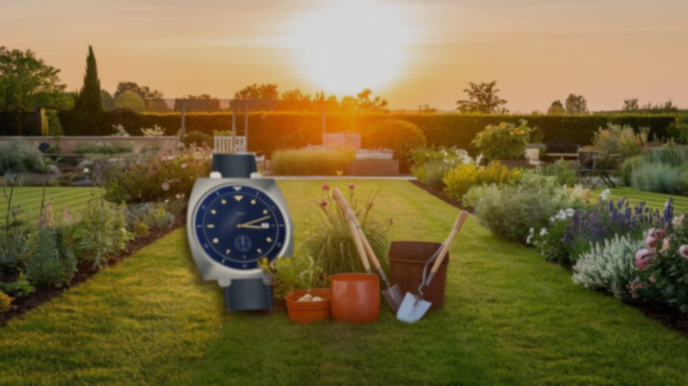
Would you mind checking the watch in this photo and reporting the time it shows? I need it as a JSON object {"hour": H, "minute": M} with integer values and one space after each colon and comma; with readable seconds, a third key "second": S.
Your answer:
{"hour": 3, "minute": 12}
